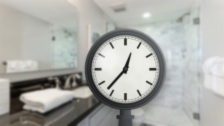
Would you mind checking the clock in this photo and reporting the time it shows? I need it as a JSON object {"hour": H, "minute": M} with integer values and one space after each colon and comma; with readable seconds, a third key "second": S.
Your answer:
{"hour": 12, "minute": 37}
